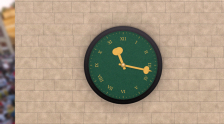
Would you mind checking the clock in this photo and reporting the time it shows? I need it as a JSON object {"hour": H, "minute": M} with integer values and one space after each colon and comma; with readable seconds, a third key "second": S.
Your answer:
{"hour": 11, "minute": 17}
